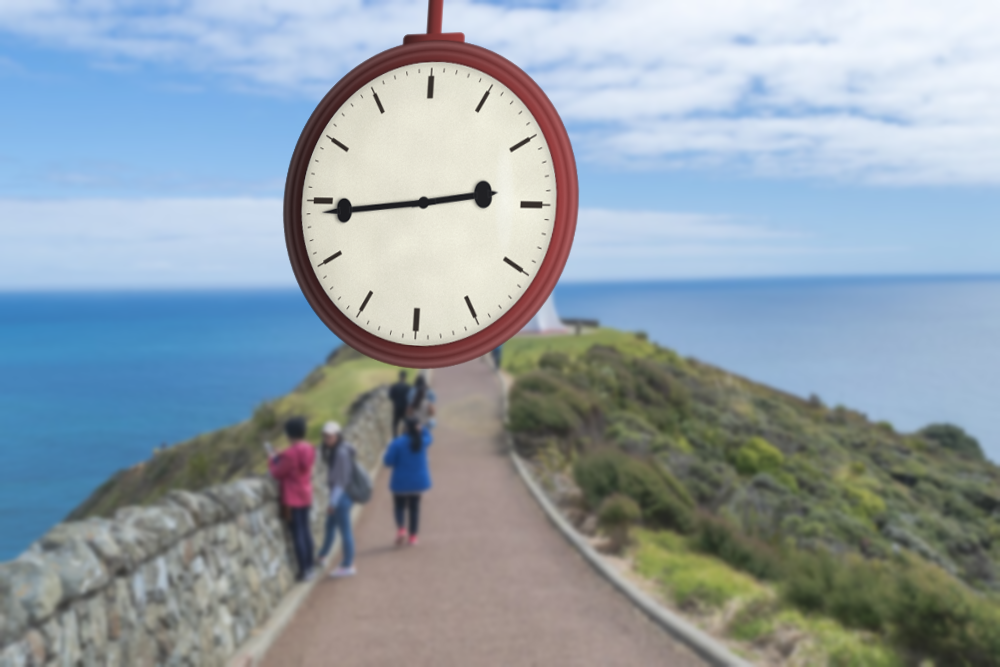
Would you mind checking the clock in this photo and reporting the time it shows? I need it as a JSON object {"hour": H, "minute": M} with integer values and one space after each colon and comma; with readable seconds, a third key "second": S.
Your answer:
{"hour": 2, "minute": 44}
